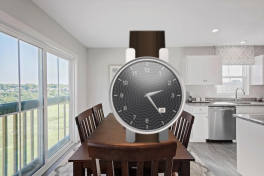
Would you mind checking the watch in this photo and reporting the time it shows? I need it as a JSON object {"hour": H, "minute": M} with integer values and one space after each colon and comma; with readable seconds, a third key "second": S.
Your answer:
{"hour": 2, "minute": 24}
